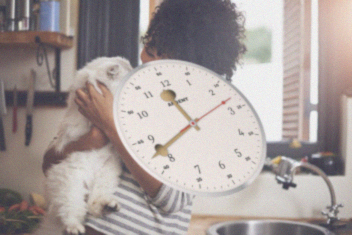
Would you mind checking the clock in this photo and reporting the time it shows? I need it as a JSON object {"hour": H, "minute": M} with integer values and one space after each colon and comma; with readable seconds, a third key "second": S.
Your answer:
{"hour": 11, "minute": 42, "second": 13}
